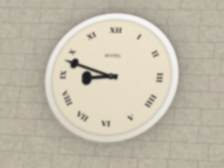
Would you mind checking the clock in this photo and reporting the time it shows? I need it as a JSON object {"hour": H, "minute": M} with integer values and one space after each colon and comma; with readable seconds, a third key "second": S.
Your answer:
{"hour": 8, "minute": 48}
